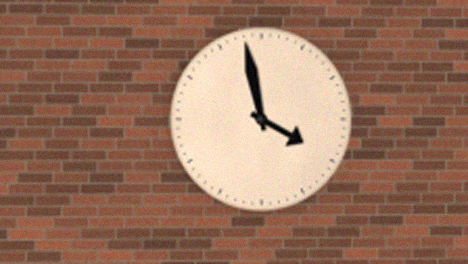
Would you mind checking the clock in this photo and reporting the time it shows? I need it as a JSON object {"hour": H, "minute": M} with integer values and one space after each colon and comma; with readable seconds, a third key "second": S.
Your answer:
{"hour": 3, "minute": 58}
